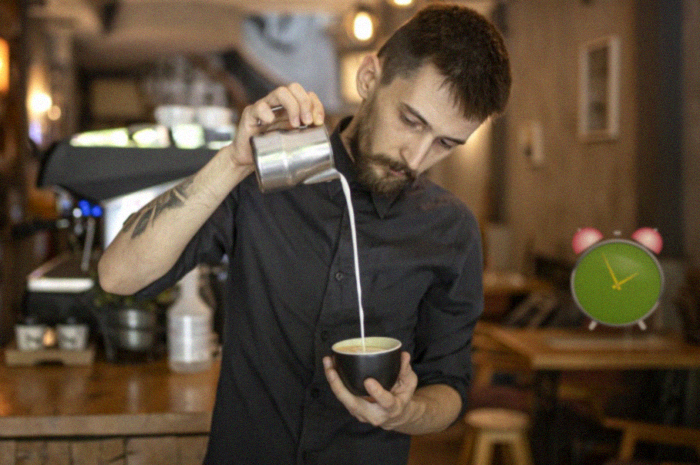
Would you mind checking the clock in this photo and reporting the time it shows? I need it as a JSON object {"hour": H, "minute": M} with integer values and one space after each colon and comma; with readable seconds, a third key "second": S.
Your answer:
{"hour": 1, "minute": 56}
